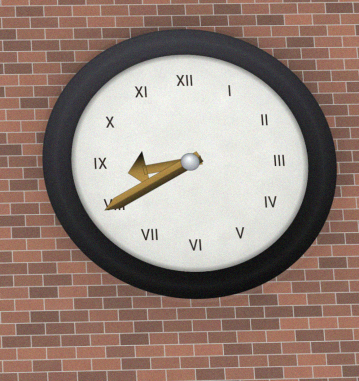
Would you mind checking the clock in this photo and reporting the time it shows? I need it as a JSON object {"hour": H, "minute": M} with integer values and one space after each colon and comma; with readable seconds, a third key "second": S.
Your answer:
{"hour": 8, "minute": 40}
